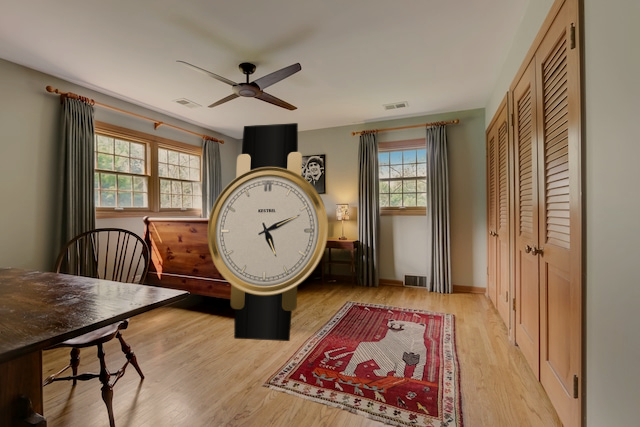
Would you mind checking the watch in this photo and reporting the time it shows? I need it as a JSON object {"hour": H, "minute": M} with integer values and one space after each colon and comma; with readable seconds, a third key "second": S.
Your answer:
{"hour": 5, "minute": 11}
